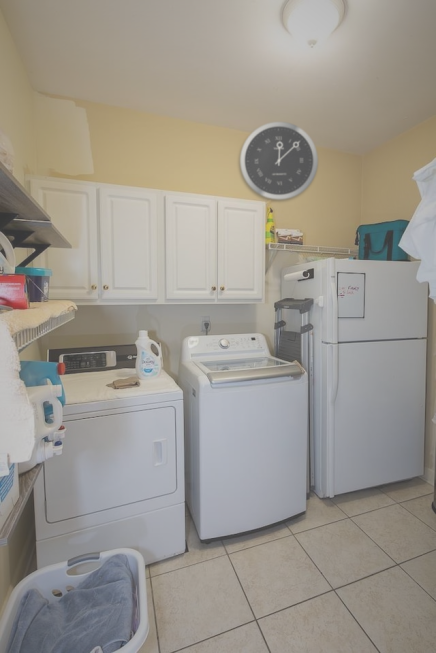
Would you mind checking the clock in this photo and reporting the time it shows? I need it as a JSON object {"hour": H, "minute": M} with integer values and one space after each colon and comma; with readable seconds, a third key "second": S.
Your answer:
{"hour": 12, "minute": 8}
